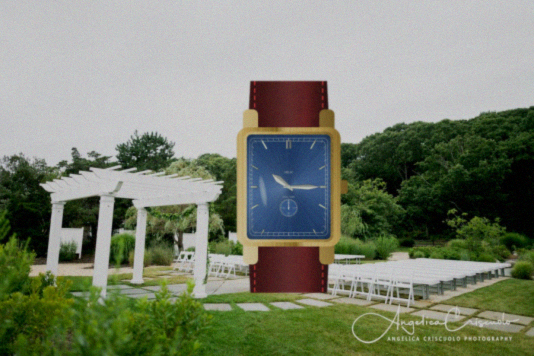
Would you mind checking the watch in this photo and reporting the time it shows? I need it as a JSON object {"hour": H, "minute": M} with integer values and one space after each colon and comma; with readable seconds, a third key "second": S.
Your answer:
{"hour": 10, "minute": 15}
